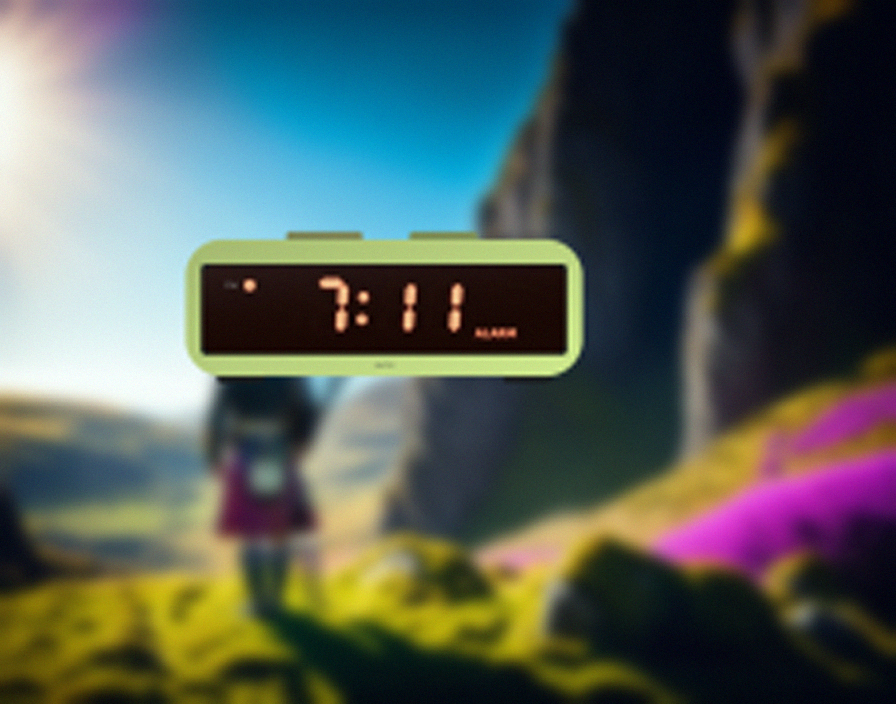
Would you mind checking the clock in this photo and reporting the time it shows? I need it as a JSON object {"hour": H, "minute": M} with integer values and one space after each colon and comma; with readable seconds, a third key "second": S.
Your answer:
{"hour": 7, "minute": 11}
